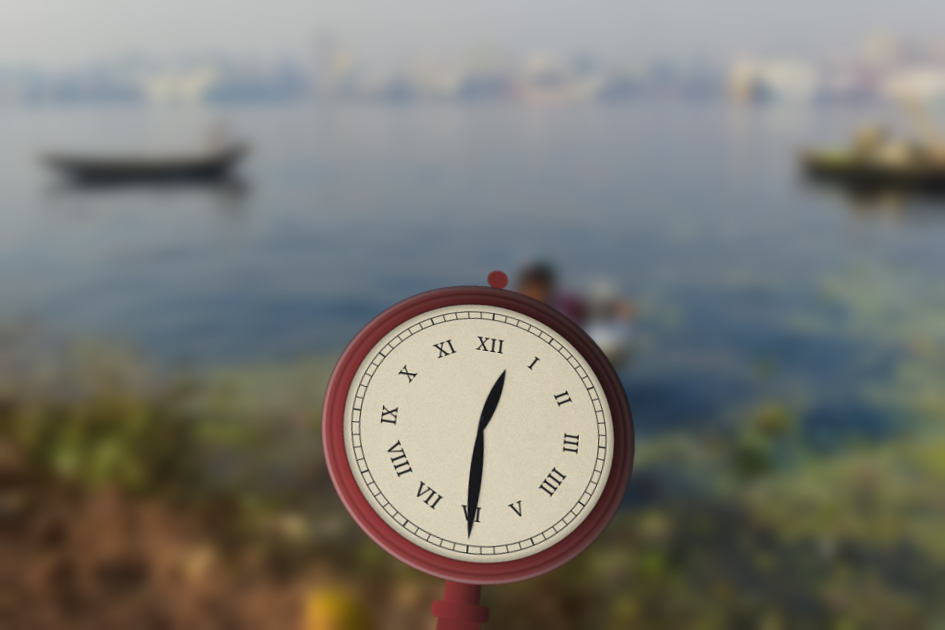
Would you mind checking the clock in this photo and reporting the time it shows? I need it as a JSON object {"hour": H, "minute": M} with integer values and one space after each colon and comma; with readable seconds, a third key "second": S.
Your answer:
{"hour": 12, "minute": 30}
